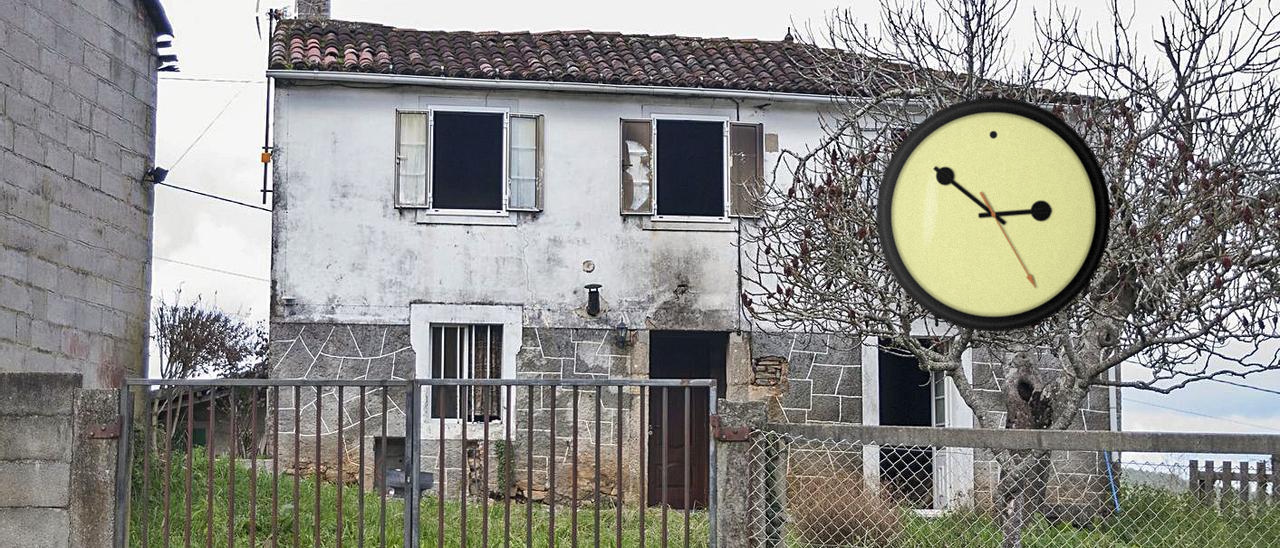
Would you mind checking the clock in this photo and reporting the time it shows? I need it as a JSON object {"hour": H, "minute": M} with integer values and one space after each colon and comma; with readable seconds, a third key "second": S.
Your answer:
{"hour": 2, "minute": 51, "second": 25}
